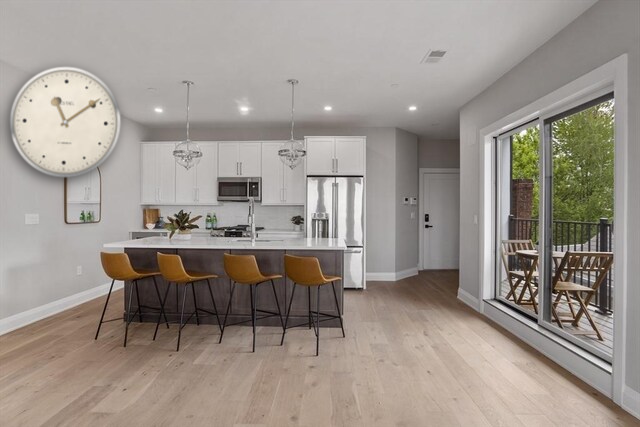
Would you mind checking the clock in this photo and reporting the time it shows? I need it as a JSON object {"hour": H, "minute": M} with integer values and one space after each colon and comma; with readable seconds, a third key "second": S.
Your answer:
{"hour": 11, "minute": 9}
